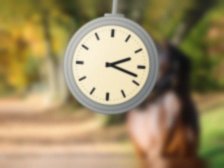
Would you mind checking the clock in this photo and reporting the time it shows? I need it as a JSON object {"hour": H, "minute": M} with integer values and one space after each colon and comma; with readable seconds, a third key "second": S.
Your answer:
{"hour": 2, "minute": 18}
